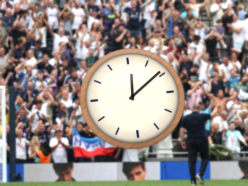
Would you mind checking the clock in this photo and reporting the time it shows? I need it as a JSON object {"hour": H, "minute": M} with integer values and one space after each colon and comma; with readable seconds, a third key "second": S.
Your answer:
{"hour": 12, "minute": 9}
